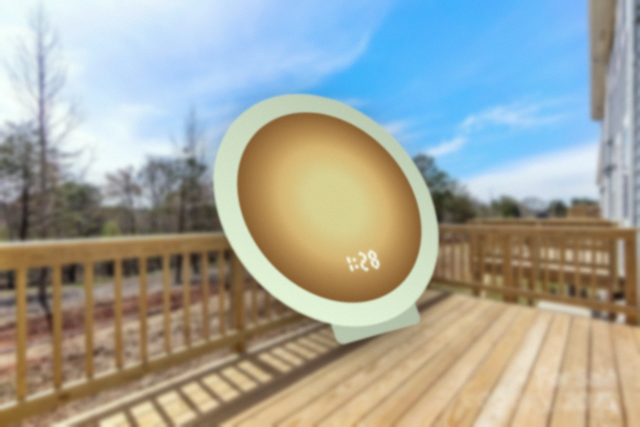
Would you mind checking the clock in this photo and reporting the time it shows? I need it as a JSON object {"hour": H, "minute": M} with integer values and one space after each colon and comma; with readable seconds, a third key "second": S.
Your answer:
{"hour": 1, "minute": 28}
